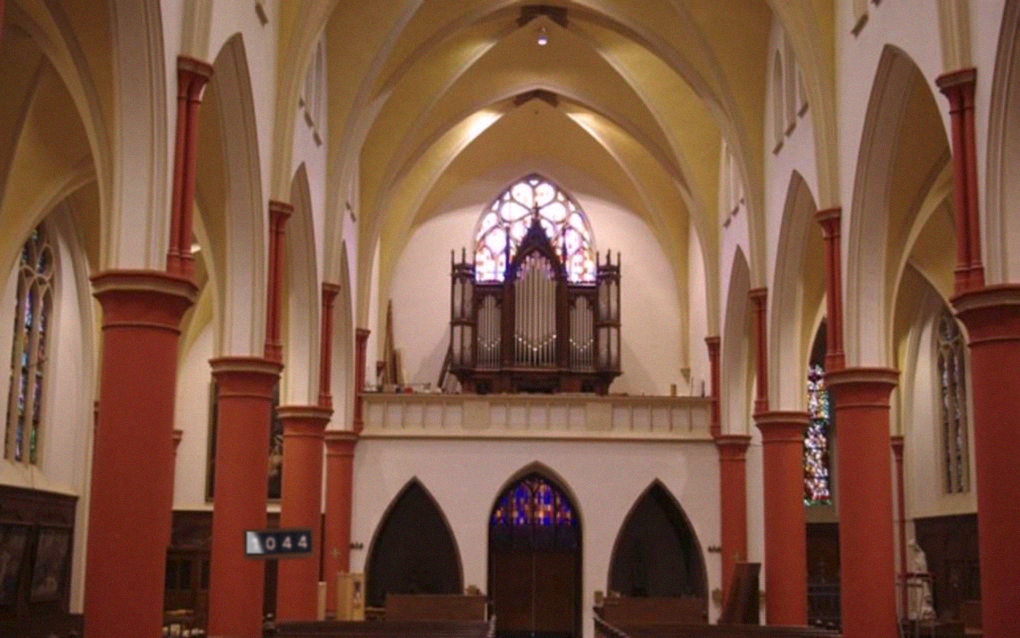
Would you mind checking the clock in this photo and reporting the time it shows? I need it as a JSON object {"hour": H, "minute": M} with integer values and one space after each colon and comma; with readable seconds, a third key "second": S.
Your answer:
{"hour": 10, "minute": 44}
